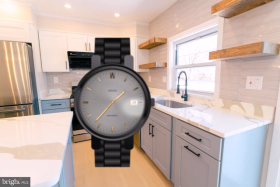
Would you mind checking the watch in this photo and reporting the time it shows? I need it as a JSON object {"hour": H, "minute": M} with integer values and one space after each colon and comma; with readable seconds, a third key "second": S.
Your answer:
{"hour": 1, "minute": 37}
